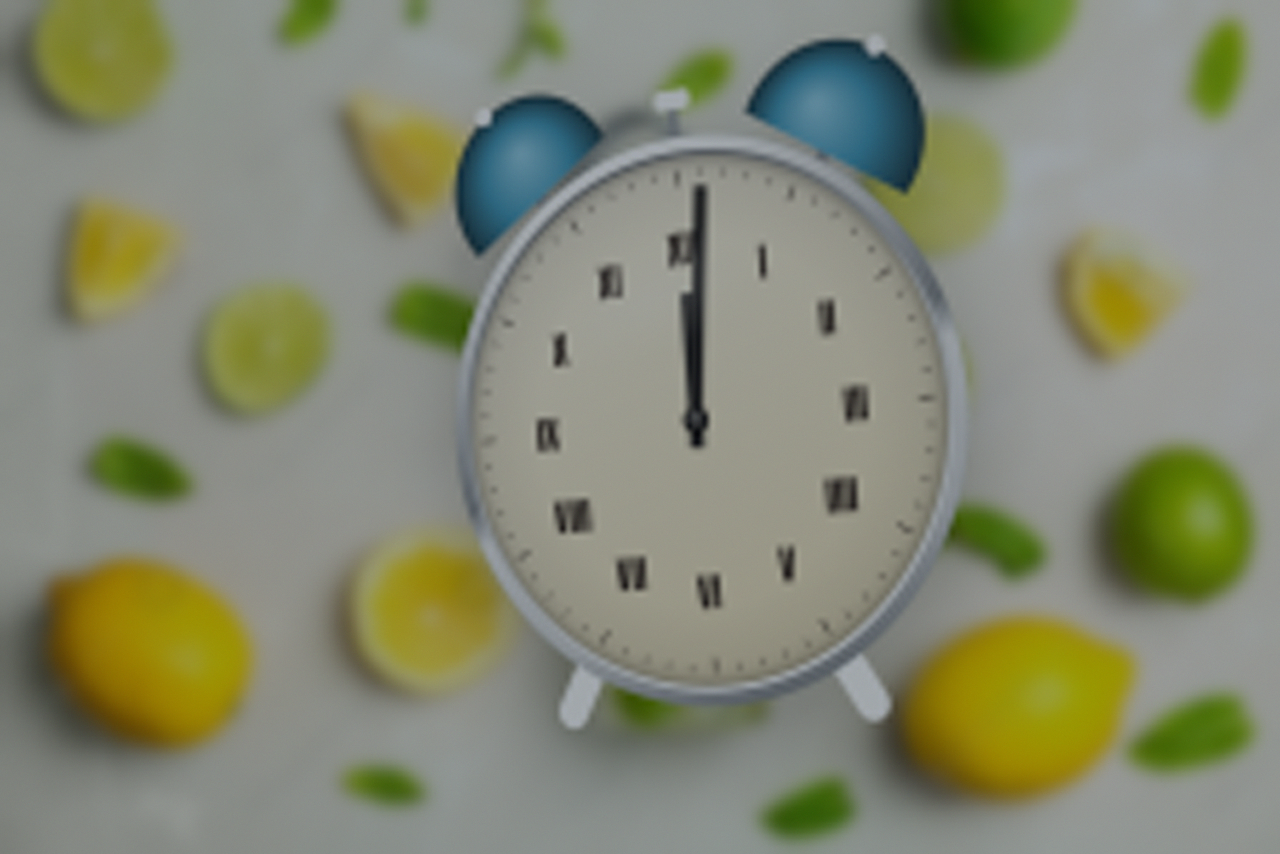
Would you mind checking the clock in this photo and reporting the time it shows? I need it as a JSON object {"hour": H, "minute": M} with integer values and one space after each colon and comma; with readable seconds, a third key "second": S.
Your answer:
{"hour": 12, "minute": 1}
